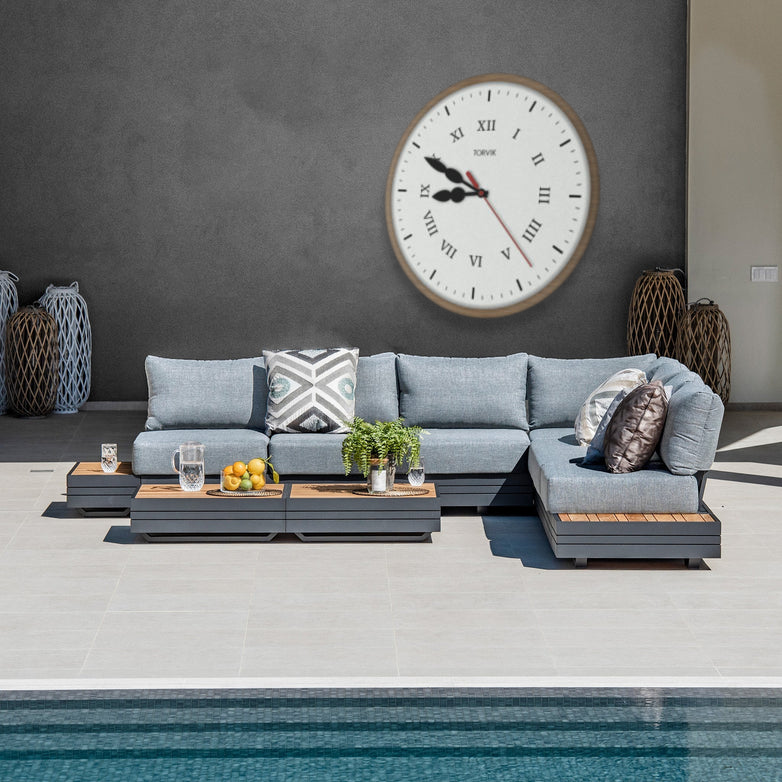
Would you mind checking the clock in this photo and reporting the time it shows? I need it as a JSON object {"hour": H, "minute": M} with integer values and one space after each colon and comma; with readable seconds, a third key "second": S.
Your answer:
{"hour": 8, "minute": 49, "second": 23}
